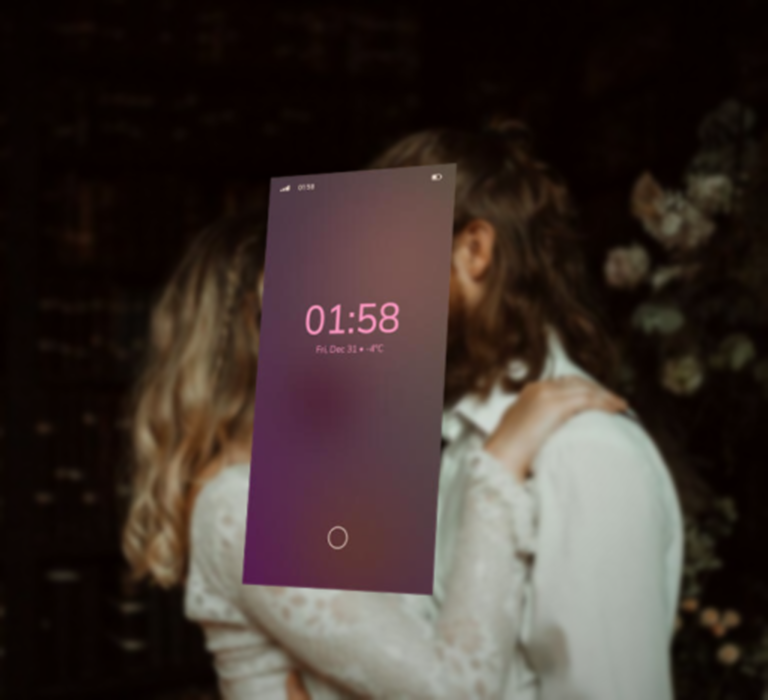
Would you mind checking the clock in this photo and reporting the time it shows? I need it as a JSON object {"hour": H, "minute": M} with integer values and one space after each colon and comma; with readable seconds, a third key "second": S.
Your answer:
{"hour": 1, "minute": 58}
